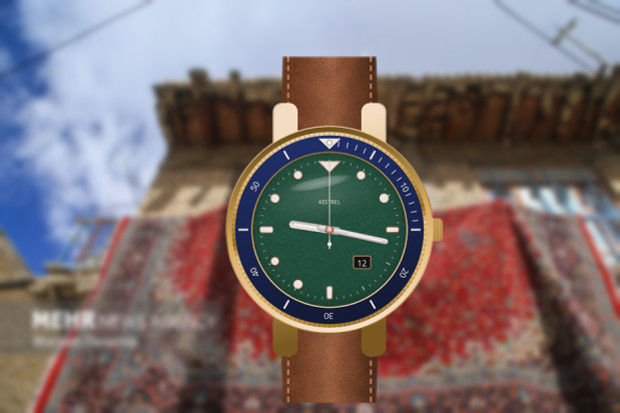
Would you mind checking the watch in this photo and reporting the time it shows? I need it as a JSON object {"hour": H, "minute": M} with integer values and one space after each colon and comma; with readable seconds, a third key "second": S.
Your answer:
{"hour": 9, "minute": 17, "second": 0}
